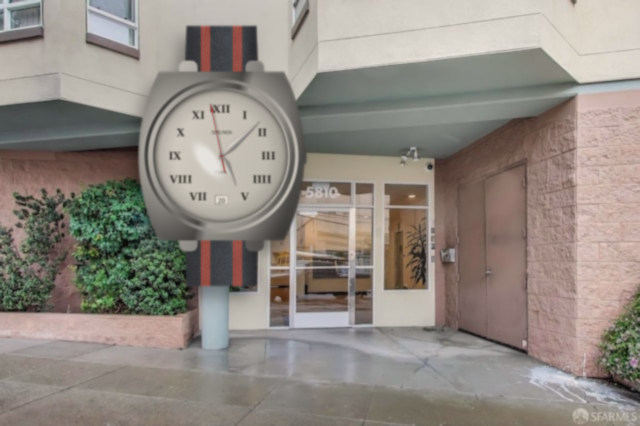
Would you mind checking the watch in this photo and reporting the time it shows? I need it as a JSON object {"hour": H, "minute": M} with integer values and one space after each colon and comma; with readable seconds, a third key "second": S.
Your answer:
{"hour": 5, "minute": 7, "second": 58}
